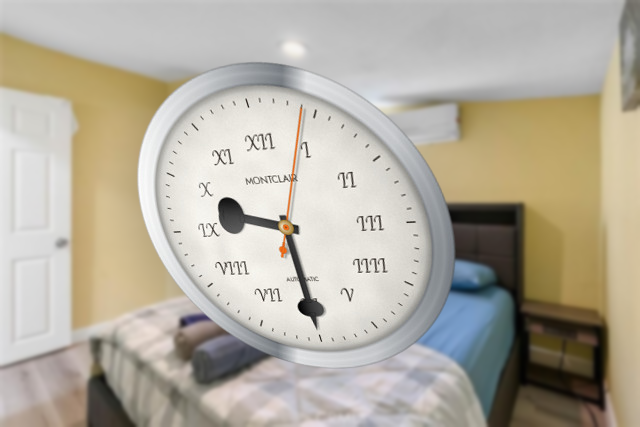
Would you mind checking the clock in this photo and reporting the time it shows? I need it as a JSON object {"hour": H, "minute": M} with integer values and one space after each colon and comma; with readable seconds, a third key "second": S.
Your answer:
{"hour": 9, "minute": 30, "second": 4}
